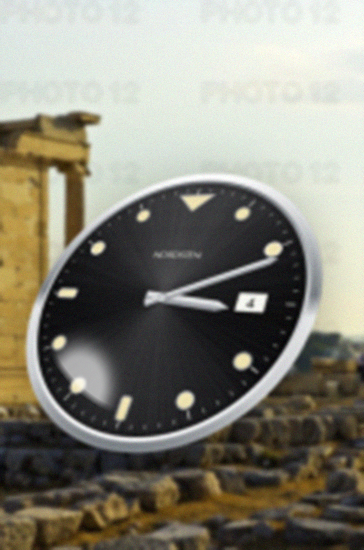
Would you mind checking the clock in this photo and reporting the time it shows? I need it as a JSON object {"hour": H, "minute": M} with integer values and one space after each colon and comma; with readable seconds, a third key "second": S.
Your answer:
{"hour": 3, "minute": 11}
